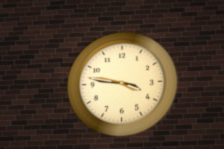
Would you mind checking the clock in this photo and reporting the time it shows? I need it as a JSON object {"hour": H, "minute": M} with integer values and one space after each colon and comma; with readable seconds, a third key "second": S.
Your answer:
{"hour": 3, "minute": 47}
